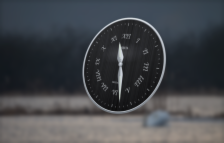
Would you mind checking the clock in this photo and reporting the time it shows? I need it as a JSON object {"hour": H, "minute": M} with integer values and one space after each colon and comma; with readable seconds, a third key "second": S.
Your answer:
{"hour": 11, "minute": 28}
